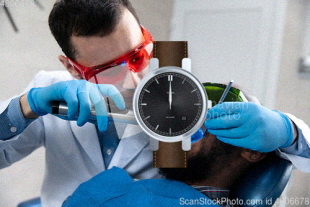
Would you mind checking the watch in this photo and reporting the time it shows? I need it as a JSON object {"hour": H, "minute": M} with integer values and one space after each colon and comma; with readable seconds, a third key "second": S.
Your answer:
{"hour": 12, "minute": 0}
